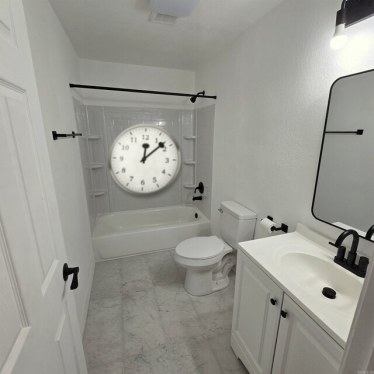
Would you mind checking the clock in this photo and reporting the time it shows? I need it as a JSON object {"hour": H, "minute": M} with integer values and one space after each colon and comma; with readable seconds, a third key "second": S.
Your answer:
{"hour": 12, "minute": 8}
